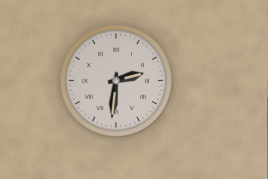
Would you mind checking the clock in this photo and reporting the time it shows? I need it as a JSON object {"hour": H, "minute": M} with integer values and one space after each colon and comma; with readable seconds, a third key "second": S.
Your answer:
{"hour": 2, "minute": 31}
